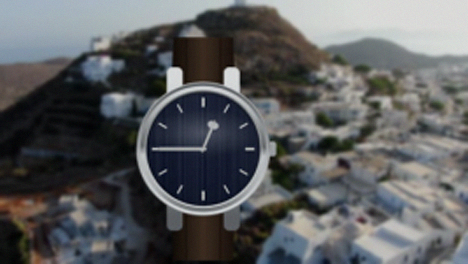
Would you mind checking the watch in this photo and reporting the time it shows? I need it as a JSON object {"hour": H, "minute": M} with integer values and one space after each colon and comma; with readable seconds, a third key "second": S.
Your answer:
{"hour": 12, "minute": 45}
